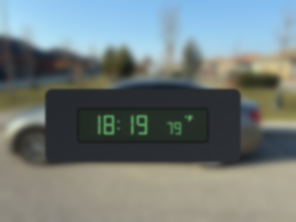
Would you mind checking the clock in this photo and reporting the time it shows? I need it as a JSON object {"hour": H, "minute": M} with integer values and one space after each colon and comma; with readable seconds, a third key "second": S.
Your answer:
{"hour": 18, "minute": 19}
